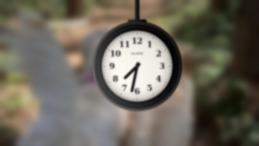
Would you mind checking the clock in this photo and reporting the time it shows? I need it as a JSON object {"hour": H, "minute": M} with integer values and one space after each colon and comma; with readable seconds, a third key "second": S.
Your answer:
{"hour": 7, "minute": 32}
